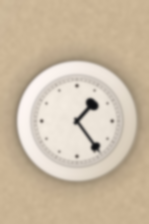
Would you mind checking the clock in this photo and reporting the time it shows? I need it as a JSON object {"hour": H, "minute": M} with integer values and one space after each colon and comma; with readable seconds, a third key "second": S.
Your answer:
{"hour": 1, "minute": 24}
